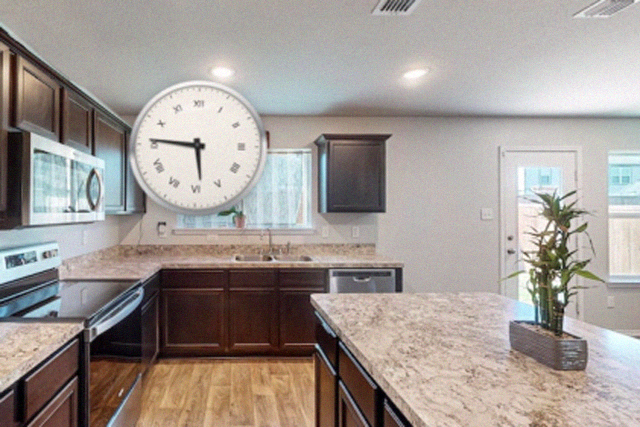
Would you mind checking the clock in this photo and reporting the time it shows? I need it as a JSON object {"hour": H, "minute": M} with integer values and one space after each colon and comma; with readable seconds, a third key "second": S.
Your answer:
{"hour": 5, "minute": 46}
